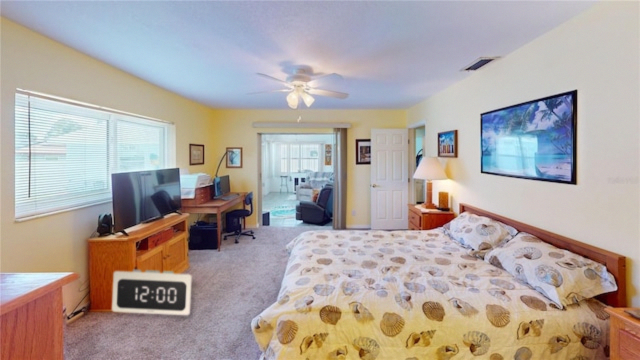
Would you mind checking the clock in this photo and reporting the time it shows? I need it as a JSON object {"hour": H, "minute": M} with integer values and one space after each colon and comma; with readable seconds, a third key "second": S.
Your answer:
{"hour": 12, "minute": 0}
